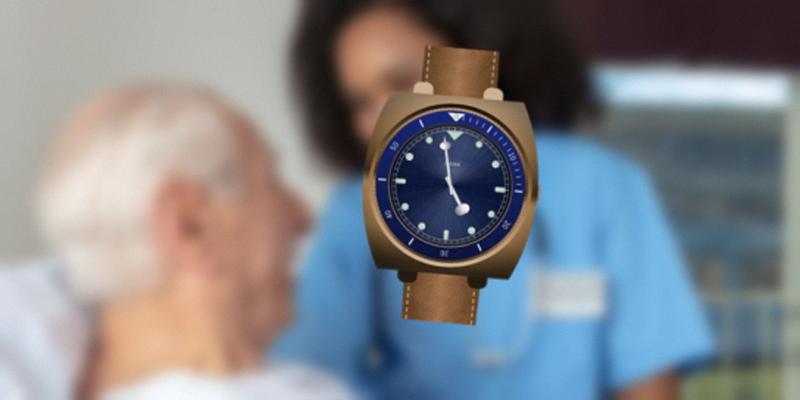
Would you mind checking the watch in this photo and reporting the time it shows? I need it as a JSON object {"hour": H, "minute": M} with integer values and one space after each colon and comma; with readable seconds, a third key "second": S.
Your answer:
{"hour": 4, "minute": 58}
